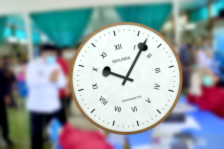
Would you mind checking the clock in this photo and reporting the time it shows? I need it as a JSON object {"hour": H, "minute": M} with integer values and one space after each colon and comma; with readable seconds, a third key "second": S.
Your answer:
{"hour": 10, "minute": 7}
